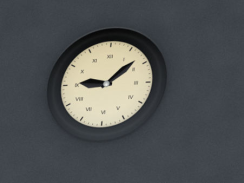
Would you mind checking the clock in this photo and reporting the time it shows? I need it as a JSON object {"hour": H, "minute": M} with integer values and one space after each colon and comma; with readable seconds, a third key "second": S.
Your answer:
{"hour": 9, "minute": 8}
